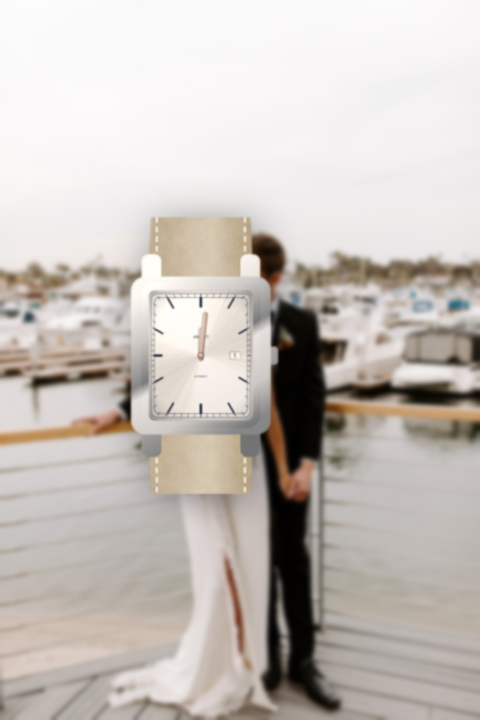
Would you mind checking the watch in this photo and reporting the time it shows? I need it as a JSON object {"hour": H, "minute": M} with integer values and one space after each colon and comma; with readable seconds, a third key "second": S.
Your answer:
{"hour": 12, "minute": 1}
